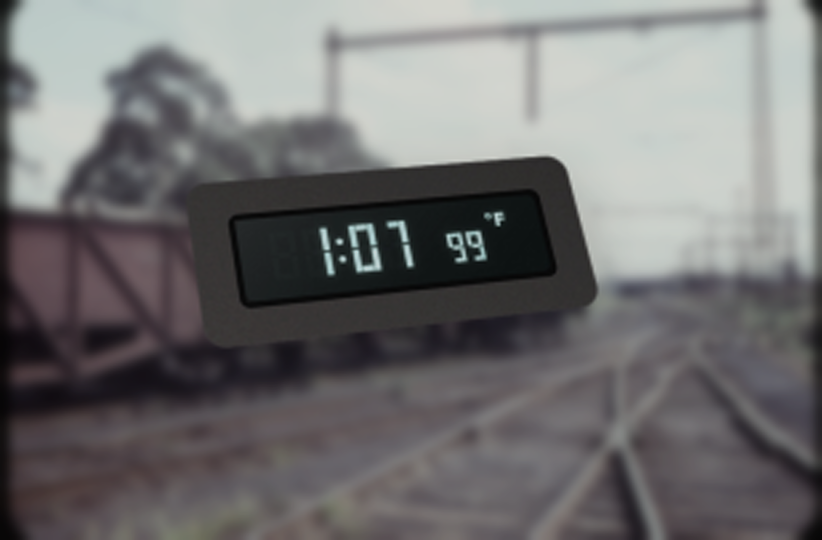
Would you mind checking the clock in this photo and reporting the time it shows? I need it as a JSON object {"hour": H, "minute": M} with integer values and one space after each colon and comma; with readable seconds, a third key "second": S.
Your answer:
{"hour": 1, "minute": 7}
